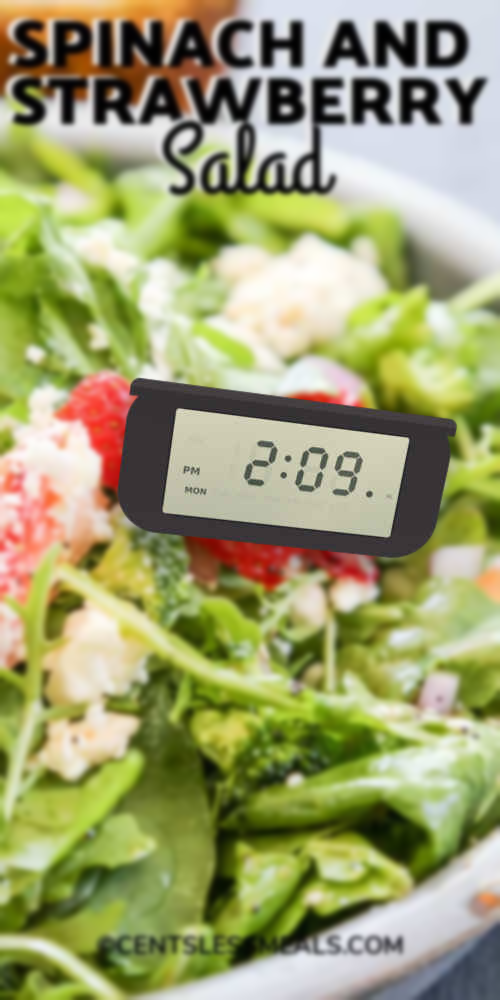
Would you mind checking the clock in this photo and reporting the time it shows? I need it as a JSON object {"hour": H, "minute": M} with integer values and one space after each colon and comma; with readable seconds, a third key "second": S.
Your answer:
{"hour": 2, "minute": 9}
